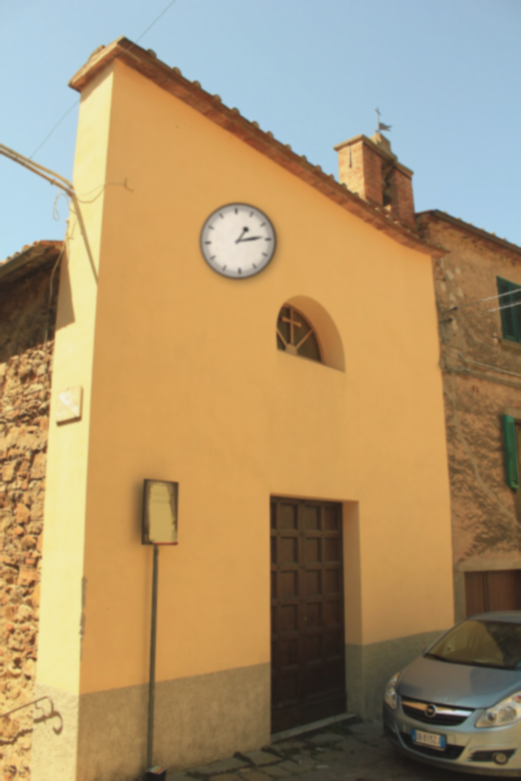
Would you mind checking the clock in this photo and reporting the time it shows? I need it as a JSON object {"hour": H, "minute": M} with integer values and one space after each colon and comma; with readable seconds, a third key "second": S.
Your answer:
{"hour": 1, "minute": 14}
